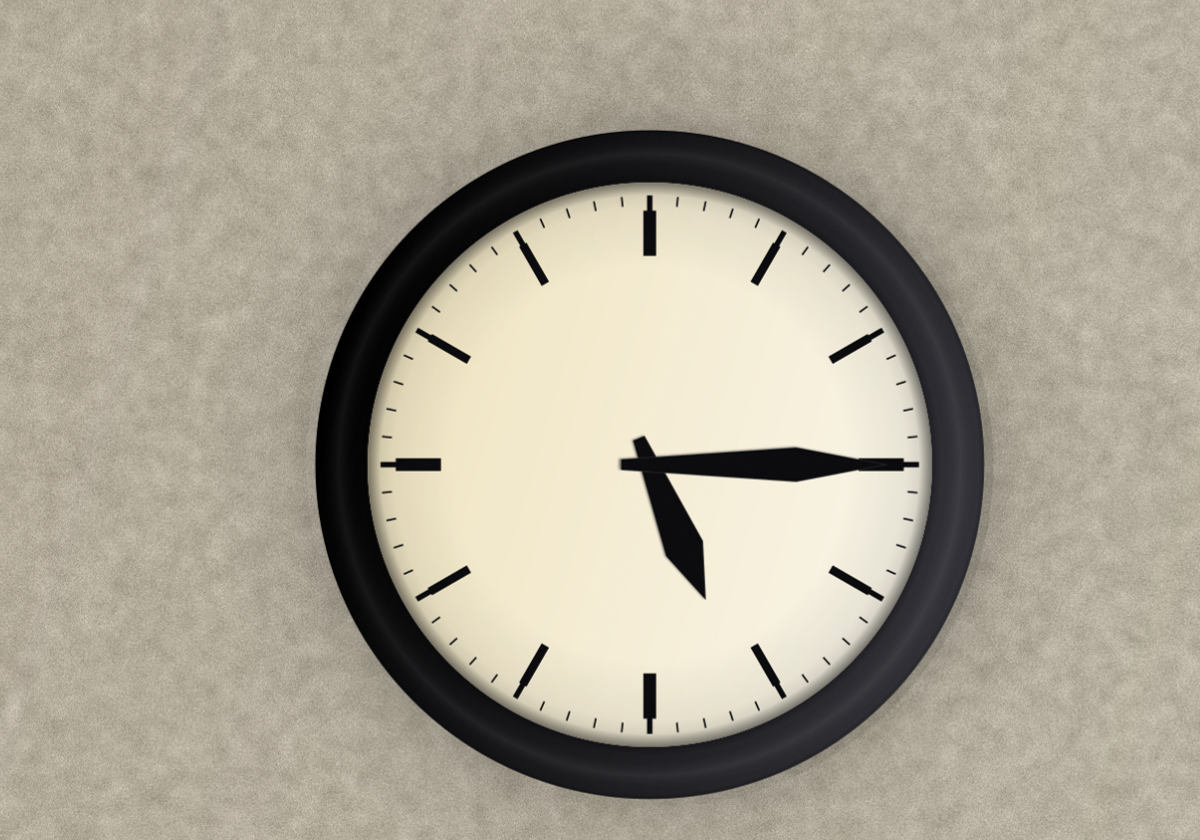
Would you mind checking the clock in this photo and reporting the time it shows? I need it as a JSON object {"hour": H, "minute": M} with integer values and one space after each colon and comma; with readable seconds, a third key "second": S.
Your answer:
{"hour": 5, "minute": 15}
